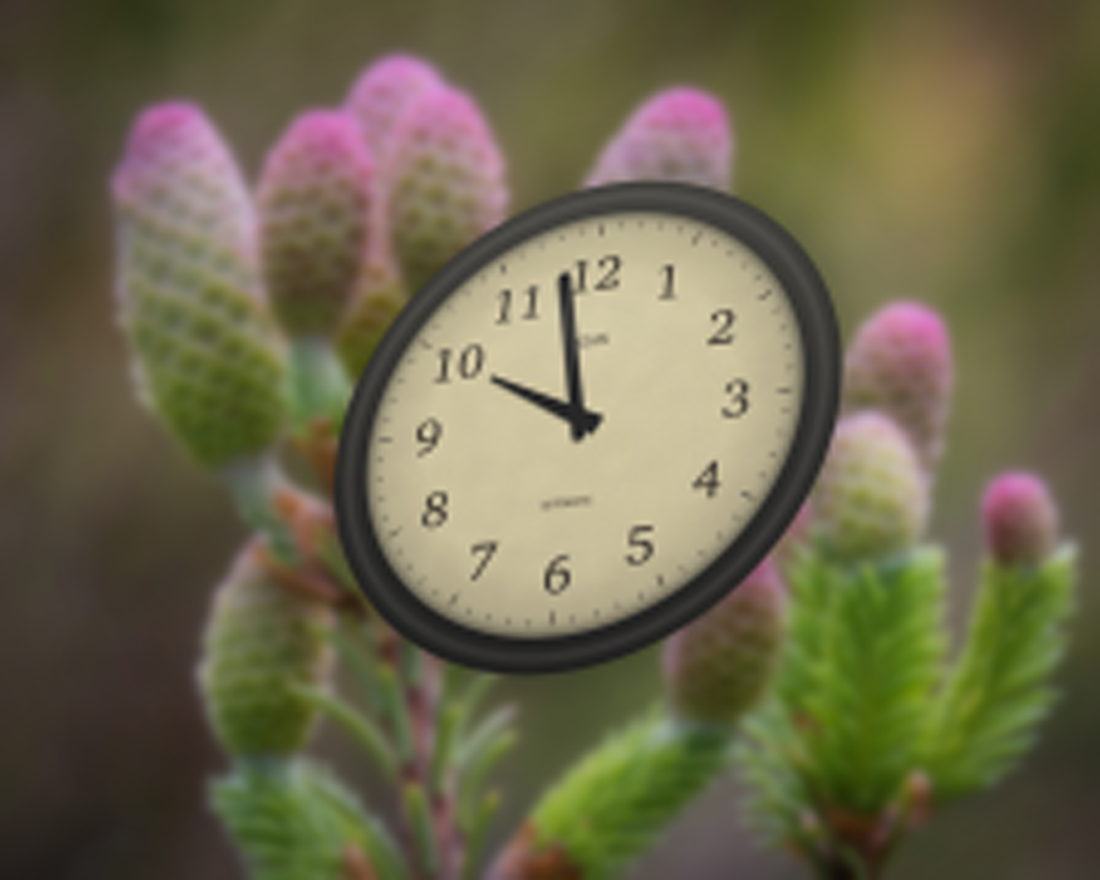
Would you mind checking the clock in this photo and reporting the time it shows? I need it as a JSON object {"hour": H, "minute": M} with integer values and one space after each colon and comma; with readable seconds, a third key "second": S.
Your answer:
{"hour": 9, "minute": 58}
